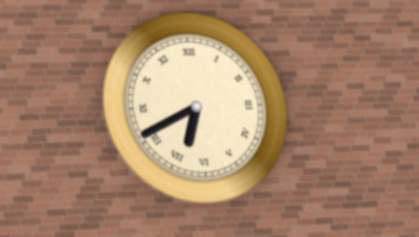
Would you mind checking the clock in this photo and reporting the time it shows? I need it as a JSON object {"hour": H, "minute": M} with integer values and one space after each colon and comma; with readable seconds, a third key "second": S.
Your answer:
{"hour": 6, "minute": 41}
